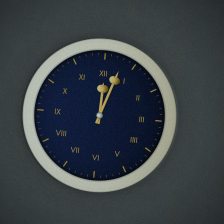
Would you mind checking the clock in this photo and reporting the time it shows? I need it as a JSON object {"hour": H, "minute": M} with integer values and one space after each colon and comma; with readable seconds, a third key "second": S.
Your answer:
{"hour": 12, "minute": 3}
